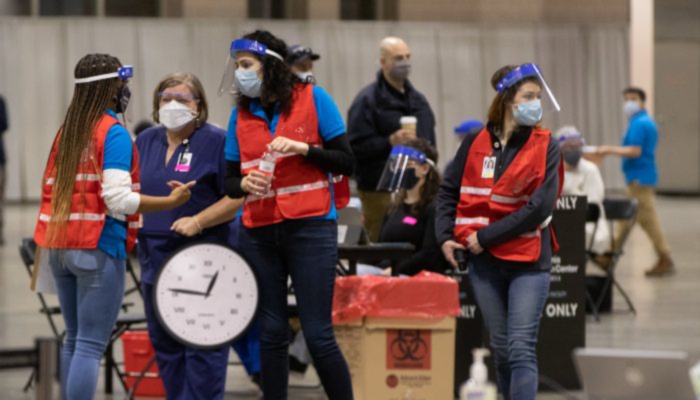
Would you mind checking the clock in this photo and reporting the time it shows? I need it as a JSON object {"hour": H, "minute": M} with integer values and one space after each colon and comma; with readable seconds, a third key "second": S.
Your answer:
{"hour": 12, "minute": 46}
